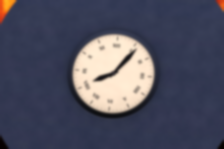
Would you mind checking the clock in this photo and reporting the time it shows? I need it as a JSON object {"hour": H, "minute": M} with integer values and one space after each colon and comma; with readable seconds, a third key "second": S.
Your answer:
{"hour": 8, "minute": 6}
